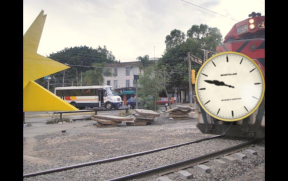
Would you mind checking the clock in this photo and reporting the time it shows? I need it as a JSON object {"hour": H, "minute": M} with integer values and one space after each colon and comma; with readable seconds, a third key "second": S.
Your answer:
{"hour": 9, "minute": 48}
